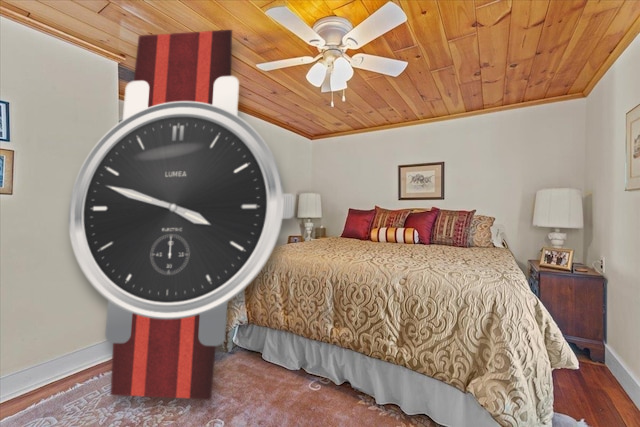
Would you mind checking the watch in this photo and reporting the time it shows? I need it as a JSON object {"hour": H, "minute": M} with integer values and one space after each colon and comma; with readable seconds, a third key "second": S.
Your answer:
{"hour": 3, "minute": 48}
